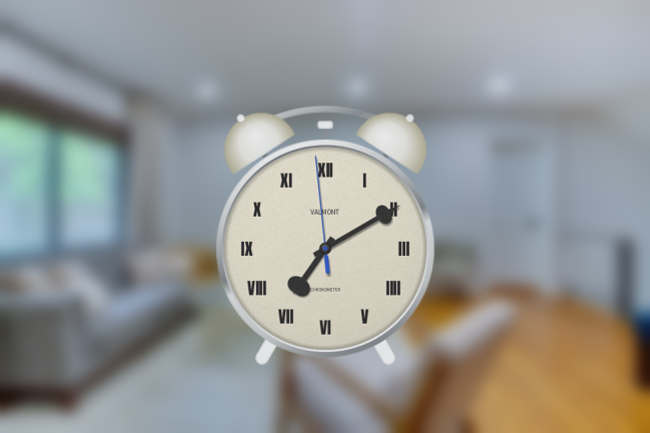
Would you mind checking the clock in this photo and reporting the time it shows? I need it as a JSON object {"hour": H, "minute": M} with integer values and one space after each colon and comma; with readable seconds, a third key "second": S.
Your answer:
{"hour": 7, "minute": 9, "second": 59}
